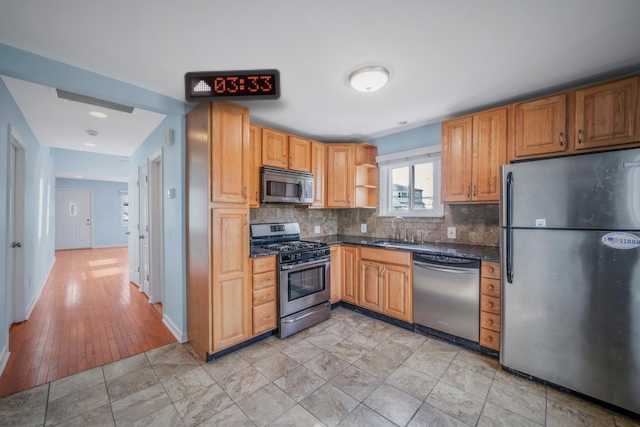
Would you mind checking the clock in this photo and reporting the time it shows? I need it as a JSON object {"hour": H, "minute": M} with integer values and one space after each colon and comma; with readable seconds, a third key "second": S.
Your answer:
{"hour": 3, "minute": 33}
